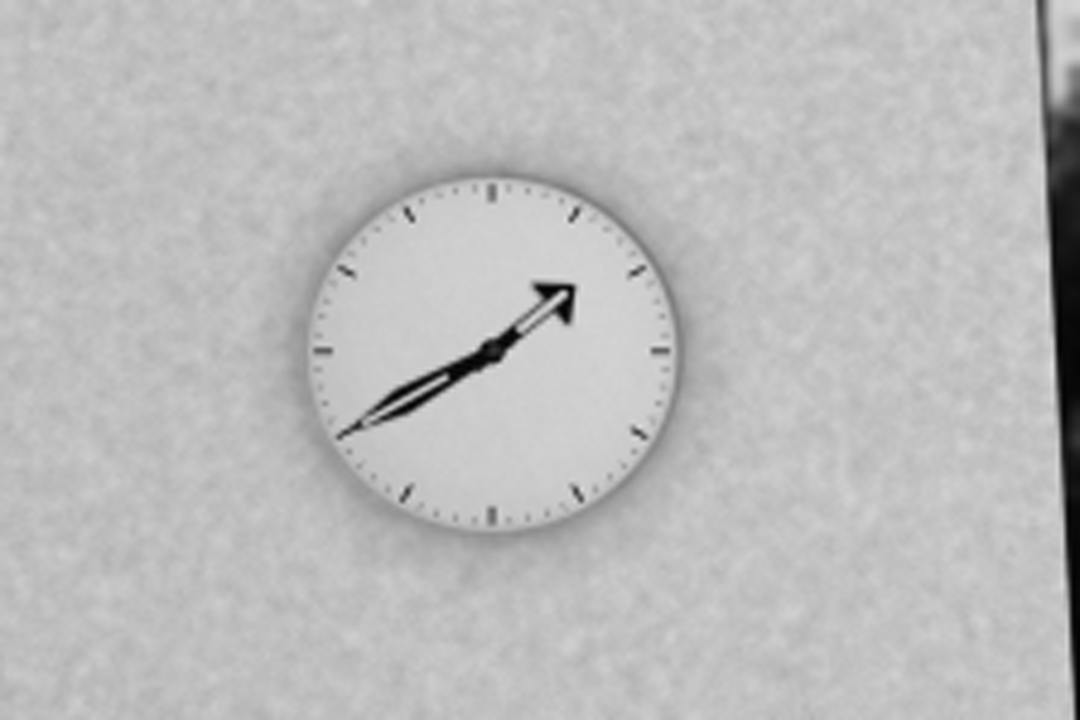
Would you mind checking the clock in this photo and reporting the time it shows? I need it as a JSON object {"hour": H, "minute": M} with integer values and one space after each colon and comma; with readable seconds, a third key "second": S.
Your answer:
{"hour": 1, "minute": 40}
